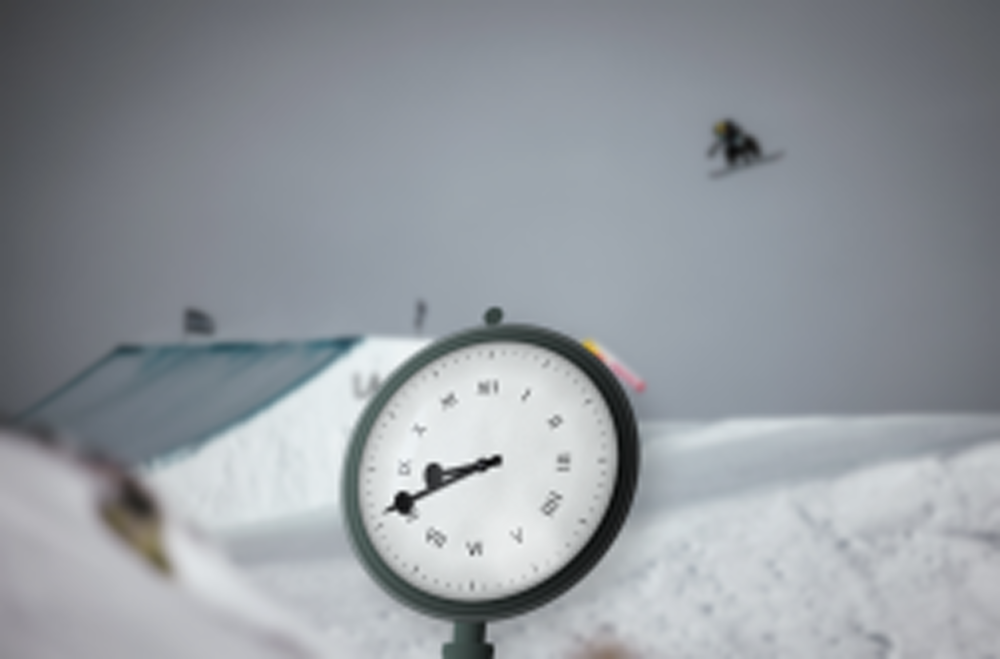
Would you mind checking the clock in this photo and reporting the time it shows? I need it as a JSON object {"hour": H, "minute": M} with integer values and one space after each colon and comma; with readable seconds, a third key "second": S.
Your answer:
{"hour": 8, "minute": 41}
